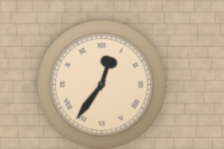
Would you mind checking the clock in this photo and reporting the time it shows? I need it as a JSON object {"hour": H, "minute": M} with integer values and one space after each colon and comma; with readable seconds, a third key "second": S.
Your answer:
{"hour": 12, "minute": 36}
